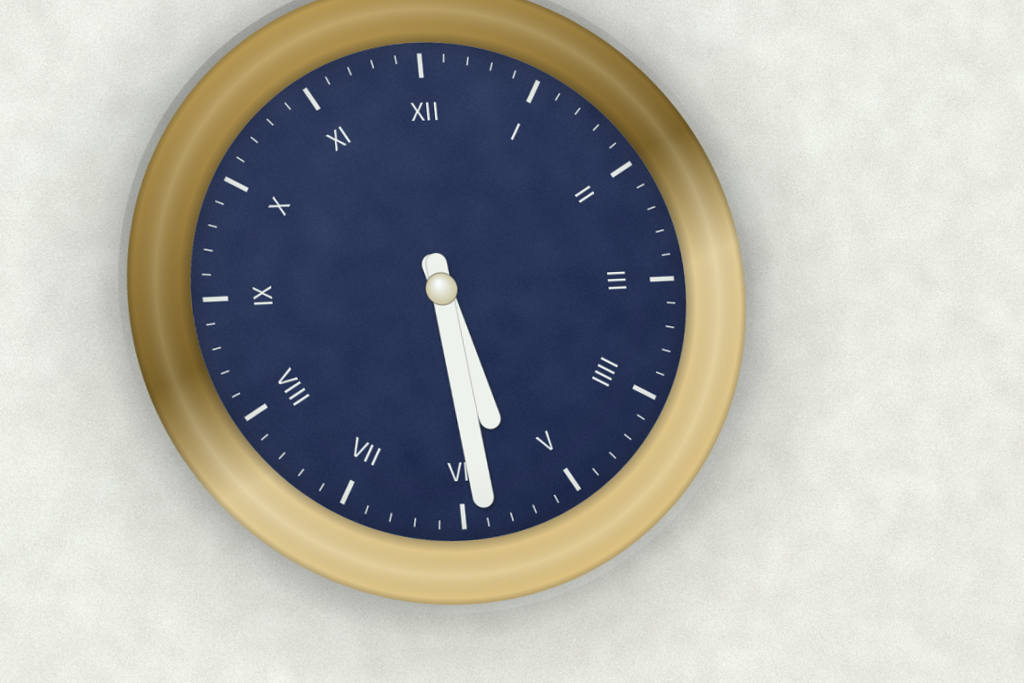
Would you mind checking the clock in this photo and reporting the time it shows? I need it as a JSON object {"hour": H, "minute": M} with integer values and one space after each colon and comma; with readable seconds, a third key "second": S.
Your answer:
{"hour": 5, "minute": 29}
